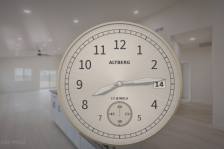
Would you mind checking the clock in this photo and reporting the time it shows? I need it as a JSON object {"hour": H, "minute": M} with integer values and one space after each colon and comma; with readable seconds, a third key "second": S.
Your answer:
{"hour": 8, "minute": 14}
